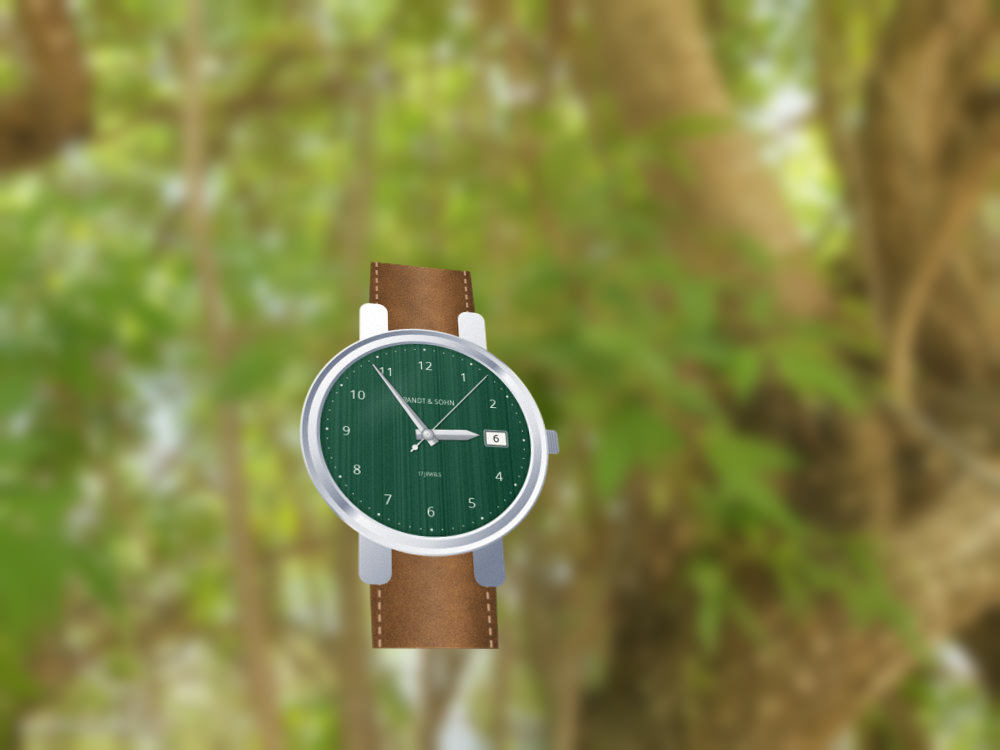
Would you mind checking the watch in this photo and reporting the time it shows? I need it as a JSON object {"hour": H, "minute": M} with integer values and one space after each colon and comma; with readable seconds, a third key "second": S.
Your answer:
{"hour": 2, "minute": 54, "second": 7}
